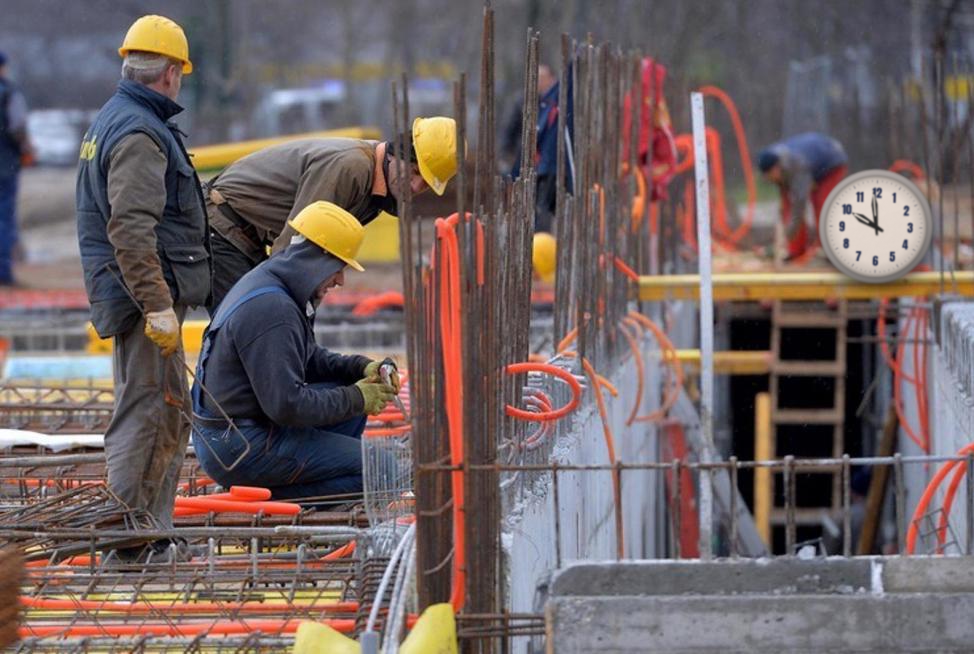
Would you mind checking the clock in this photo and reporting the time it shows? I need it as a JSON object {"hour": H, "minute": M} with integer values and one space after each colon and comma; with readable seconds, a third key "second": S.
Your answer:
{"hour": 9, "minute": 59}
